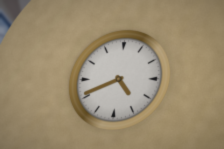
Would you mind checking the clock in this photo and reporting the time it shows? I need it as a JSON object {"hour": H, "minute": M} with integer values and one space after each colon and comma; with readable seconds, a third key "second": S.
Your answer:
{"hour": 4, "minute": 41}
